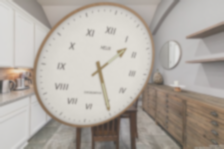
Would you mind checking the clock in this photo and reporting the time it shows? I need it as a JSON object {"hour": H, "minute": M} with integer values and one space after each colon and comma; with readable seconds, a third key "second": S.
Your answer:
{"hour": 1, "minute": 25}
